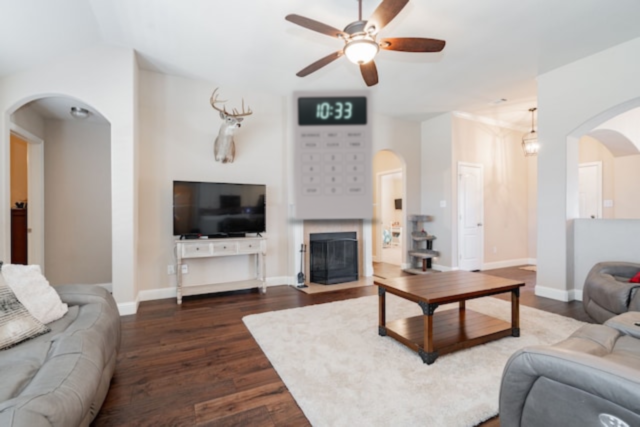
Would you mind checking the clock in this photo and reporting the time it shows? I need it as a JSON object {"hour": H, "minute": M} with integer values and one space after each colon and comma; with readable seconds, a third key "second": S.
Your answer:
{"hour": 10, "minute": 33}
